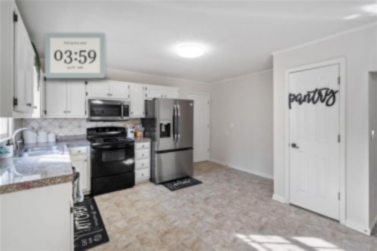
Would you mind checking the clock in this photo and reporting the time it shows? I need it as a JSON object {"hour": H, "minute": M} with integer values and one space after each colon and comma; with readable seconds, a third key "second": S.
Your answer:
{"hour": 3, "minute": 59}
